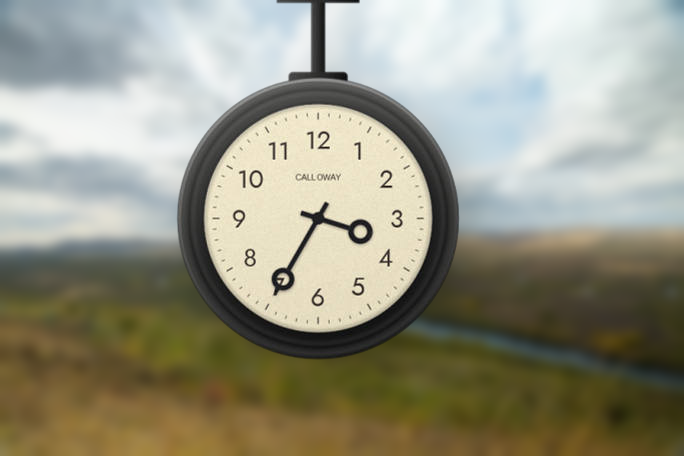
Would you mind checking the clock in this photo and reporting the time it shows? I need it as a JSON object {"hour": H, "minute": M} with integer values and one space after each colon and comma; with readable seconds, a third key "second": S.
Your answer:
{"hour": 3, "minute": 35}
